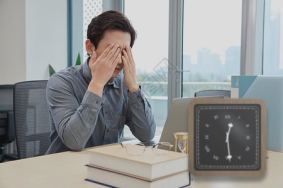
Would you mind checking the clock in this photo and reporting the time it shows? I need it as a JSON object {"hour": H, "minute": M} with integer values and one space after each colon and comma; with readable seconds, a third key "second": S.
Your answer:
{"hour": 12, "minute": 29}
